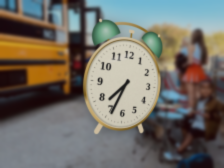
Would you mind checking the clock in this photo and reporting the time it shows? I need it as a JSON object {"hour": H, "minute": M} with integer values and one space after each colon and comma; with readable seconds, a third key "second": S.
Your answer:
{"hour": 7, "minute": 34}
